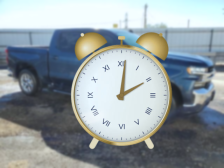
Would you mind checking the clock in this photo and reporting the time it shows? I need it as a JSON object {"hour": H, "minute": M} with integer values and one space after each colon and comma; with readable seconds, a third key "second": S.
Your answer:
{"hour": 2, "minute": 1}
